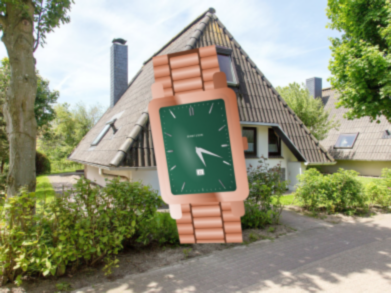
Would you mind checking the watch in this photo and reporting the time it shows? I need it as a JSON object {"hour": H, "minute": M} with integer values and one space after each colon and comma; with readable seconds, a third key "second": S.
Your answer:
{"hour": 5, "minute": 19}
